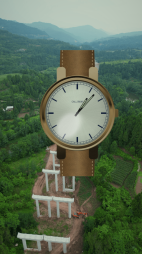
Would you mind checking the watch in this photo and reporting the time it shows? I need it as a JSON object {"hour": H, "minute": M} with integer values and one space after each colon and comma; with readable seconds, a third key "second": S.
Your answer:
{"hour": 1, "minute": 7}
